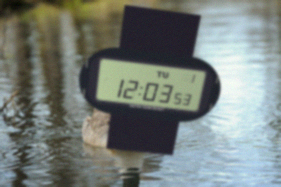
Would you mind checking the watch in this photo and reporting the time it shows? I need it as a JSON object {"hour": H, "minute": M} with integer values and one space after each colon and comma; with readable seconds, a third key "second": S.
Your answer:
{"hour": 12, "minute": 3, "second": 53}
